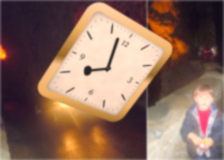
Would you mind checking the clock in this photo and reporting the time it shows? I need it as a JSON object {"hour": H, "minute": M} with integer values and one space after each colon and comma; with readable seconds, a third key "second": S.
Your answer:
{"hour": 7, "minute": 57}
